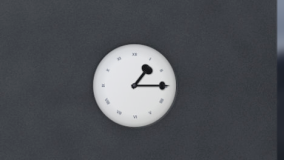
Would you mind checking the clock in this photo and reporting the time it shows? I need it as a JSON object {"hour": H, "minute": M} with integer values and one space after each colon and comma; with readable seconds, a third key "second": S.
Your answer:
{"hour": 1, "minute": 15}
